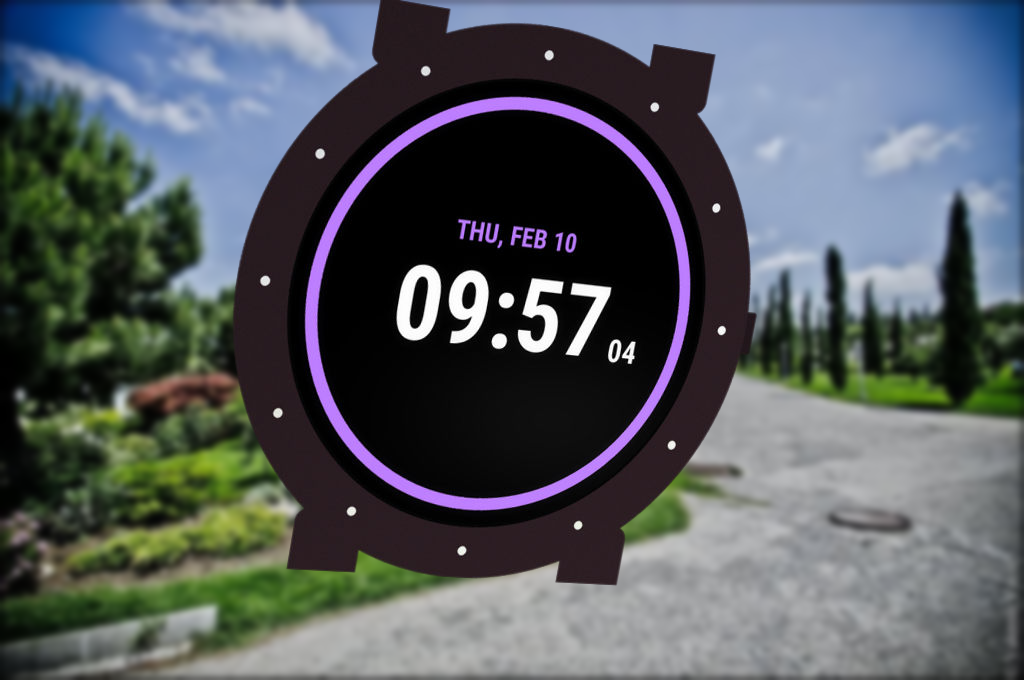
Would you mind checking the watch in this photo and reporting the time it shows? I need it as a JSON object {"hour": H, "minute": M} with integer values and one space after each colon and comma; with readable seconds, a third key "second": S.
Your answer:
{"hour": 9, "minute": 57, "second": 4}
